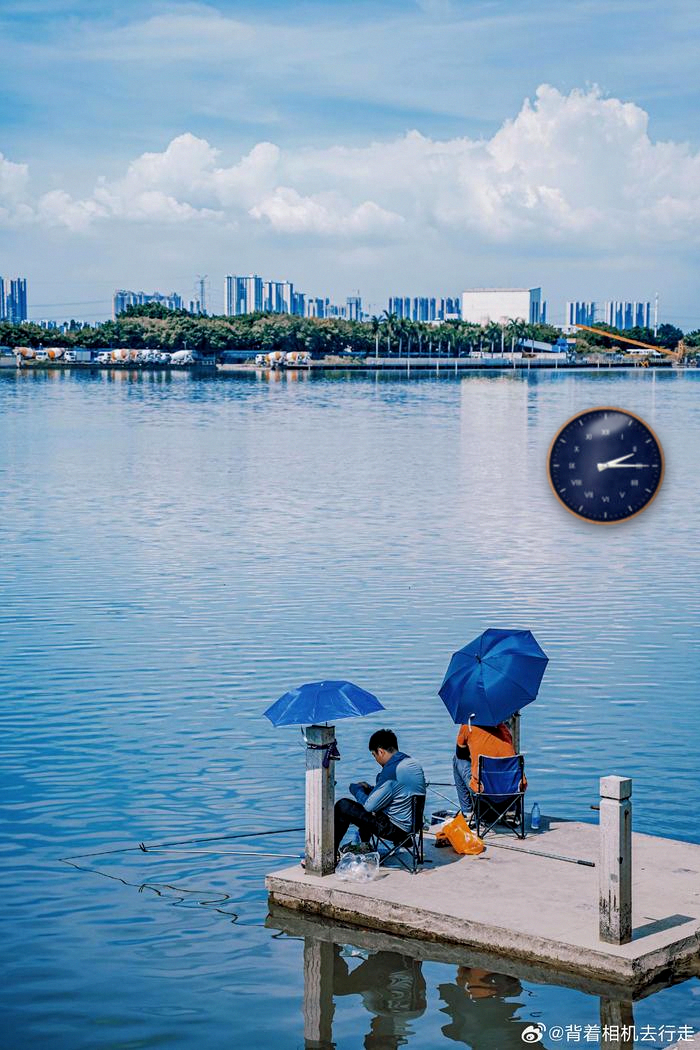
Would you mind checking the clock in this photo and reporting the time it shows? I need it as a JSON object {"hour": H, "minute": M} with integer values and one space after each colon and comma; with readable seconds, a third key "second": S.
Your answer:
{"hour": 2, "minute": 15}
